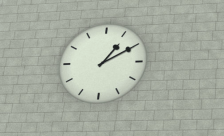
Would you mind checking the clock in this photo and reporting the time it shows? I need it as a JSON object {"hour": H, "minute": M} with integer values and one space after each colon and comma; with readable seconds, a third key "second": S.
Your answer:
{"hour": 1, "minute": 10}
